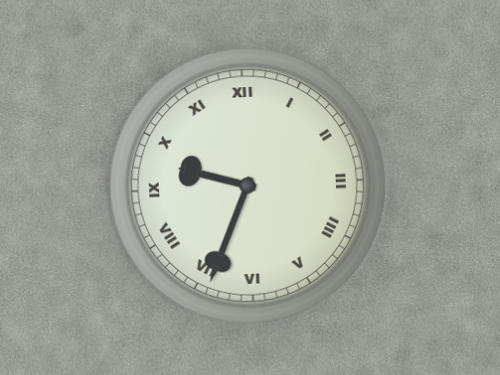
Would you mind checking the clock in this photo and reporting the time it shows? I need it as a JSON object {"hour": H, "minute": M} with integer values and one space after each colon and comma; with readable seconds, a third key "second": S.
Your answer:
{"hour": 9, "minute": 34}
